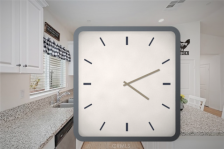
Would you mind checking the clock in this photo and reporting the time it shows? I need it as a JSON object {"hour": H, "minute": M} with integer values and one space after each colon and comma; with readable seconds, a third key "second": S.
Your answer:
{"hour": 4, "minute": 11}
